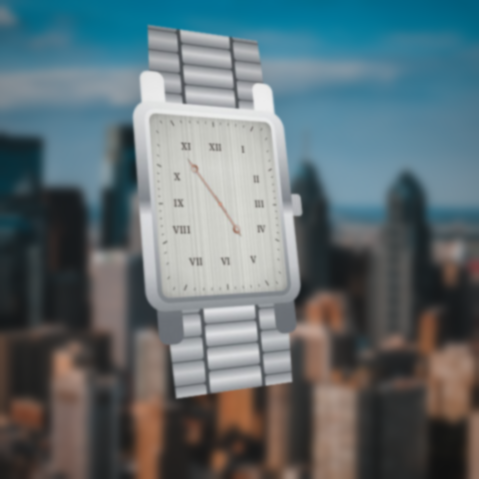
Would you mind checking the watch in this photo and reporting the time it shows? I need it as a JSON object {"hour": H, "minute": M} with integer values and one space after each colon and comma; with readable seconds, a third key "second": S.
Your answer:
{"hour": 4, "minute": 54}
